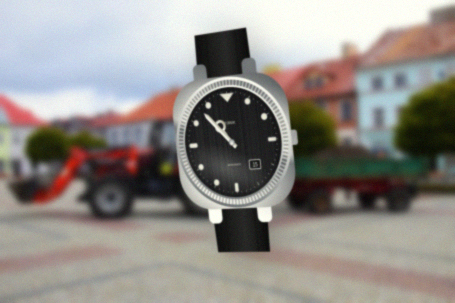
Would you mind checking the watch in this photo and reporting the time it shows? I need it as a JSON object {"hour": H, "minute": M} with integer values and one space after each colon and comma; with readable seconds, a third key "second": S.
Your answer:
{"hour": 10, "minute": 53}
